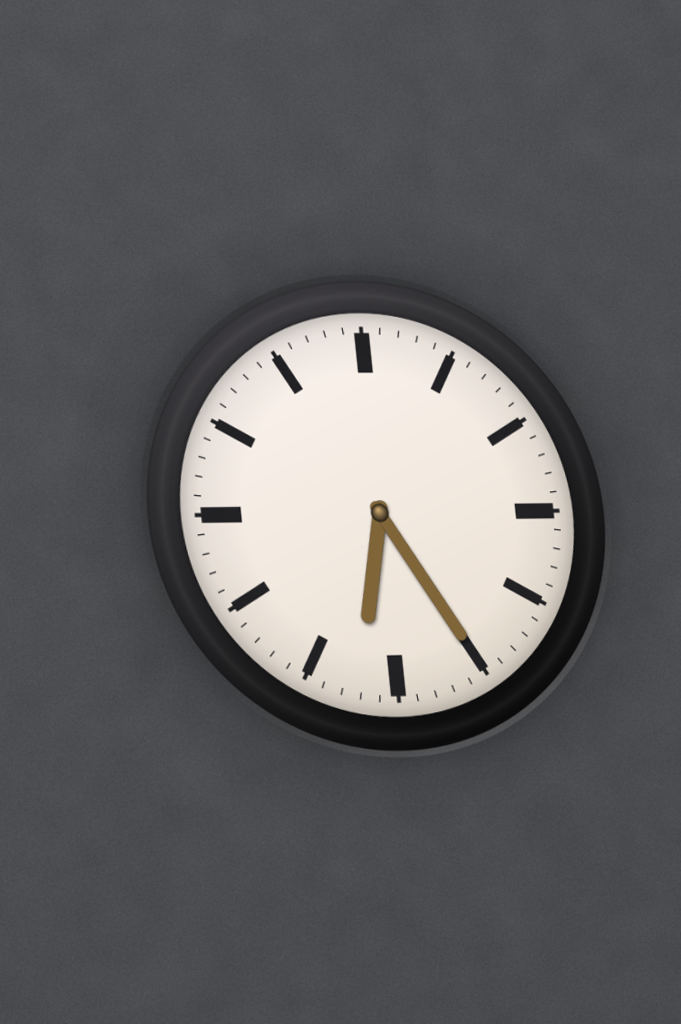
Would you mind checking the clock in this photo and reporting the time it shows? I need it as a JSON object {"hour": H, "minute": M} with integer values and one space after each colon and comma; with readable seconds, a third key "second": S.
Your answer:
{"hour": 6, "minute": 25}
